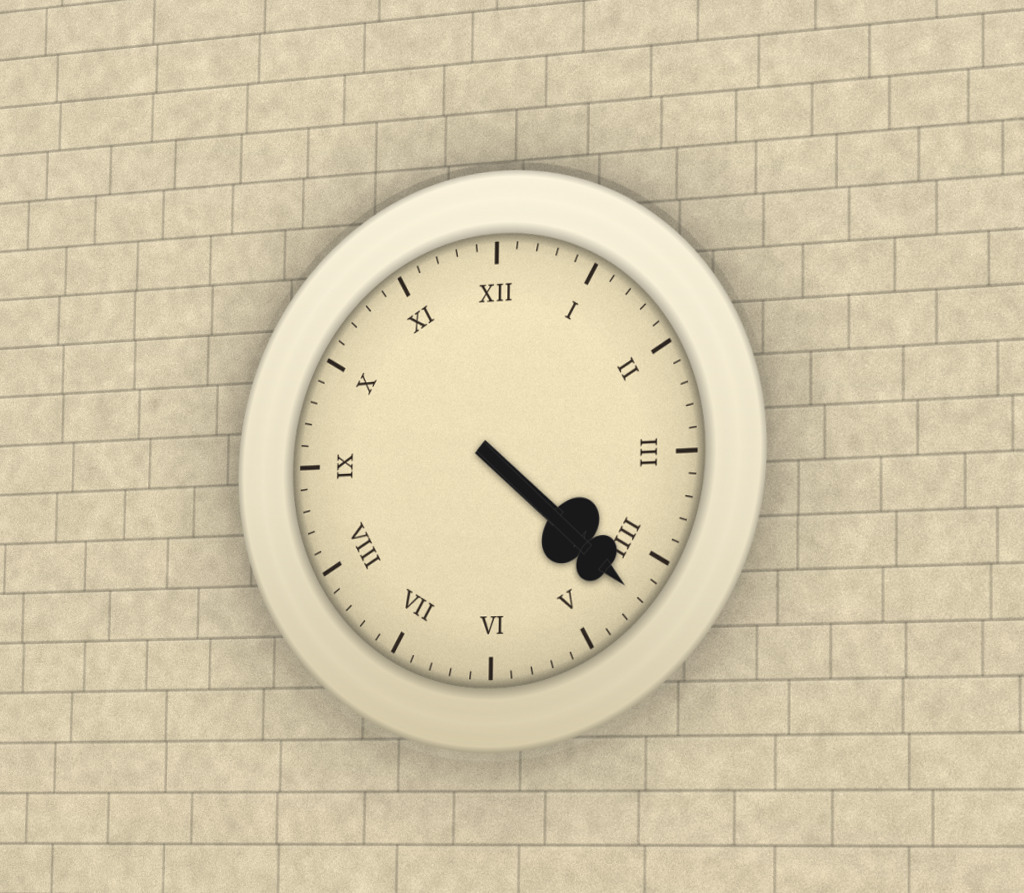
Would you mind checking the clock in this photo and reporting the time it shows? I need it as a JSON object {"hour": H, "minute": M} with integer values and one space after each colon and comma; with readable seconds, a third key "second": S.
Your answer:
{"hour": 4, "minute": 22}
